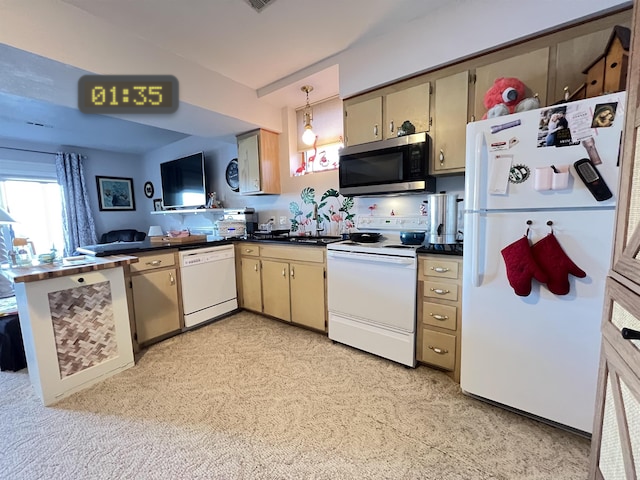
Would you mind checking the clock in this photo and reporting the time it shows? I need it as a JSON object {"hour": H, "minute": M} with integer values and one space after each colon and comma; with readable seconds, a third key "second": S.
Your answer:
{"hour": 1, "minute": 35}
